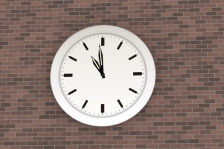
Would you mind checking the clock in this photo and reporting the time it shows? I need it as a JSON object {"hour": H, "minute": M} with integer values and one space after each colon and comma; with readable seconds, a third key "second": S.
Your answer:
{"hour": 10, "minute": 59}
